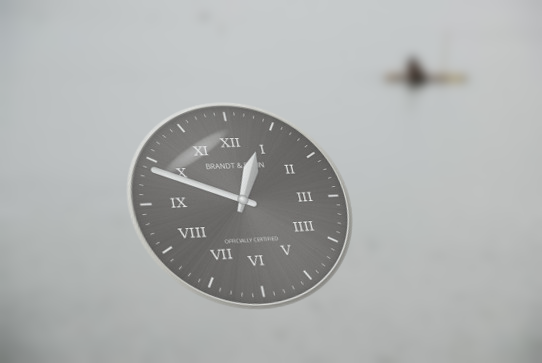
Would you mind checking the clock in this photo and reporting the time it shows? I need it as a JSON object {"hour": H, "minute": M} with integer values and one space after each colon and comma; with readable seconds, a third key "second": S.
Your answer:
{"hour": 12, "minute": 49}
